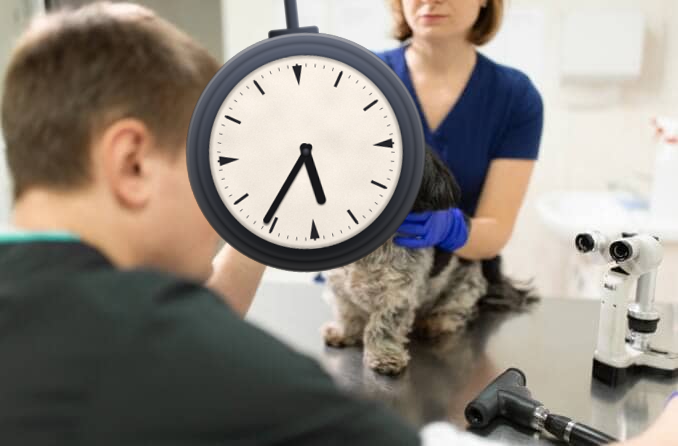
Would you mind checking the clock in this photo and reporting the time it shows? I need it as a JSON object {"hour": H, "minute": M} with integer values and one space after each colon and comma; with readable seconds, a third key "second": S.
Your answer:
{"hour": 5, "minute": 36}
